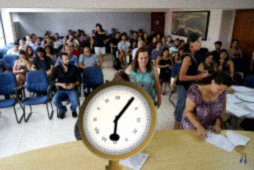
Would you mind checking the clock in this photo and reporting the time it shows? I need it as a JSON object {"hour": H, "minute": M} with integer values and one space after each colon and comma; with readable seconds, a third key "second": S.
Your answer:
{"hour": 6, "minute": 6}
